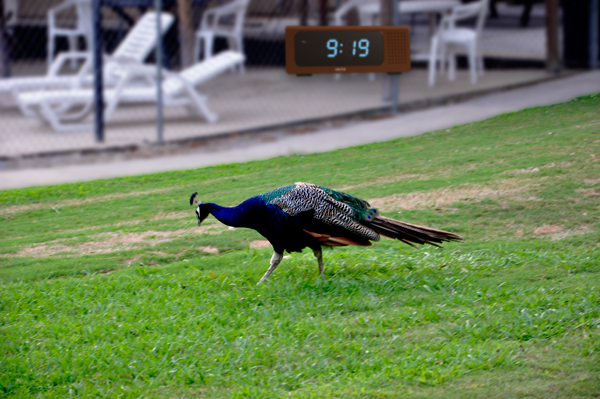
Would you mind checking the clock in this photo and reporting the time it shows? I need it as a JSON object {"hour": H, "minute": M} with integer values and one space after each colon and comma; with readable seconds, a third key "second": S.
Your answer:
{"hour": 9, "minute": 19}
